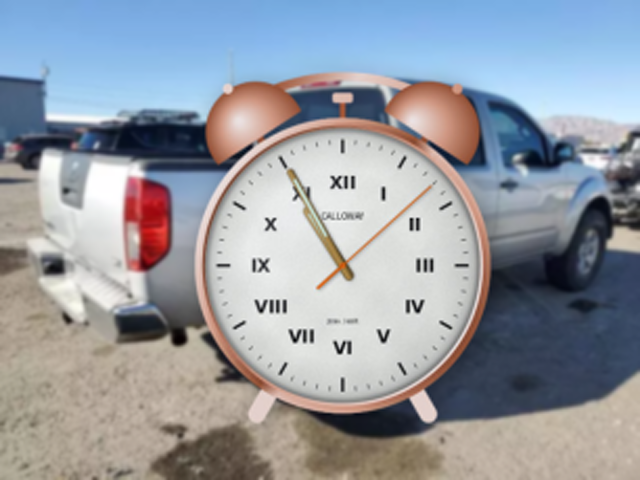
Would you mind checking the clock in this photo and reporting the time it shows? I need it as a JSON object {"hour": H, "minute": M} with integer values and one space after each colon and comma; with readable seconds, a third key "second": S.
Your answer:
{"hour": 10, "minute": 55, "second": 8}
